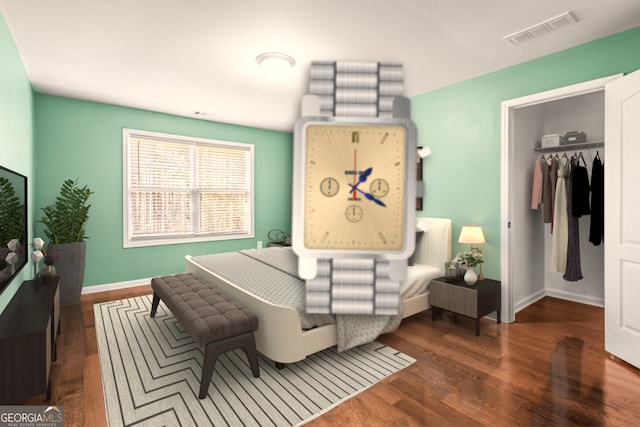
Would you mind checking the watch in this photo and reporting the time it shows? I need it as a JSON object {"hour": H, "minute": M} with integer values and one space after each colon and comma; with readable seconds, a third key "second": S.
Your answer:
{"hour": 1, "minute": 20}
